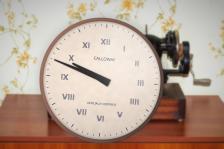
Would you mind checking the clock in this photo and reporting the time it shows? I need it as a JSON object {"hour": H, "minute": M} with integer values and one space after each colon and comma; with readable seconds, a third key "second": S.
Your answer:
{"hour": 9, "minute": 48}
